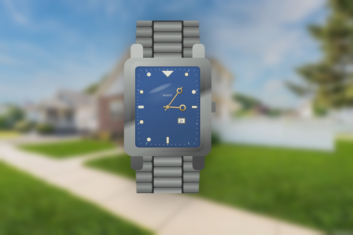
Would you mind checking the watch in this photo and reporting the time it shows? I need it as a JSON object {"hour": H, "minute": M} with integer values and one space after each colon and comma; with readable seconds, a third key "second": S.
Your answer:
{"hour": 3, "minute": 6}
